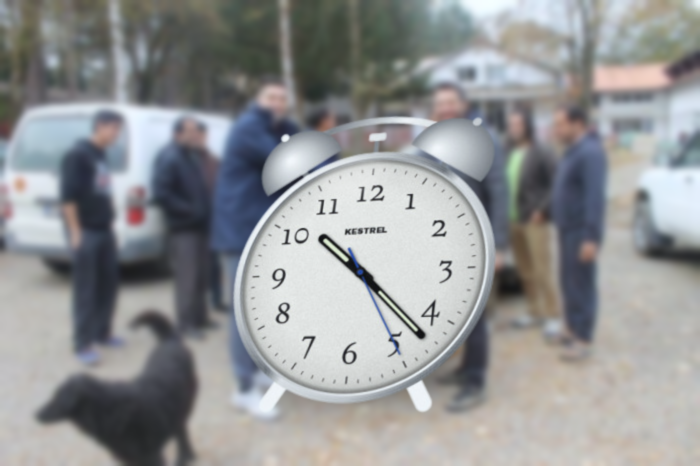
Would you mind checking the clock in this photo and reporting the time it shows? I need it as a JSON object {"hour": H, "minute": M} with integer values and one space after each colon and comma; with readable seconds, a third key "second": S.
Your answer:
{"hour": 10, "minute": 22, "second": 25}
